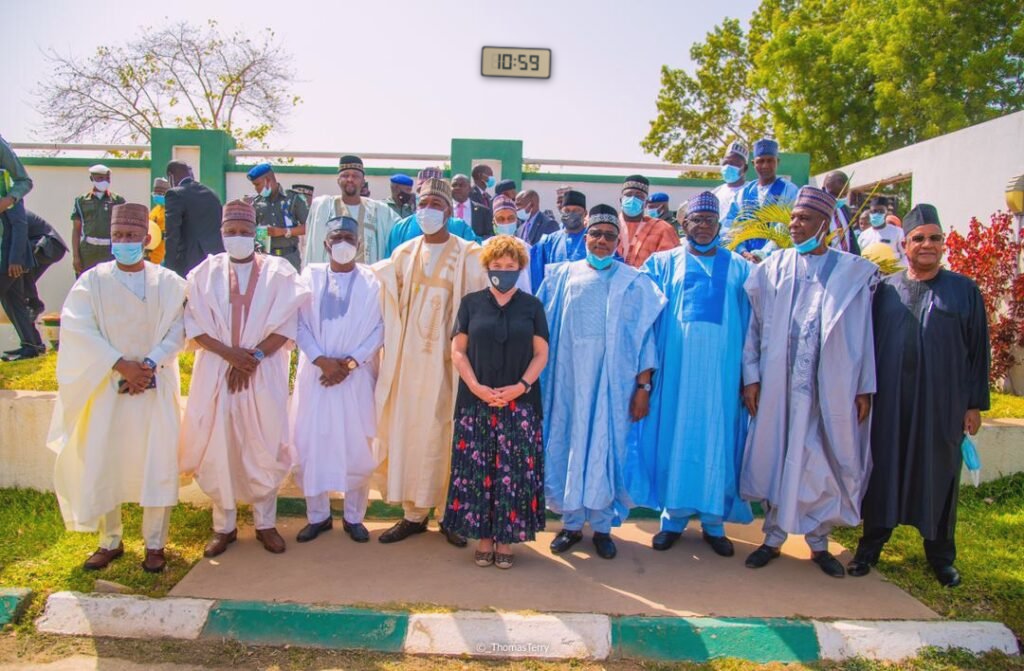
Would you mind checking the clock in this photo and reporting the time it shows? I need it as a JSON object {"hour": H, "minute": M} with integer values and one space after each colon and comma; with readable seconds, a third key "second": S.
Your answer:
{"hour": 10, "minute": 59}
